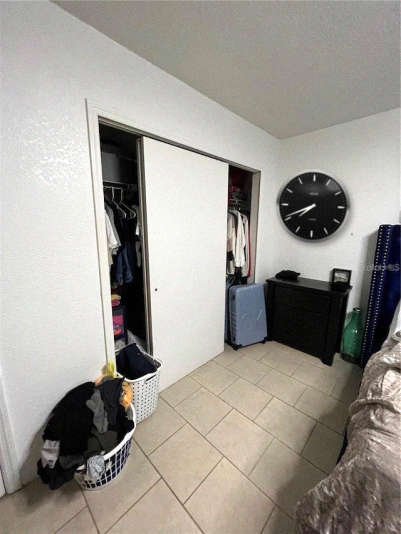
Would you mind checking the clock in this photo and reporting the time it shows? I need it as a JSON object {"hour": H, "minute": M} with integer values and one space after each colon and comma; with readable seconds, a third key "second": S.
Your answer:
{"hour": 7, "minute": 41}
